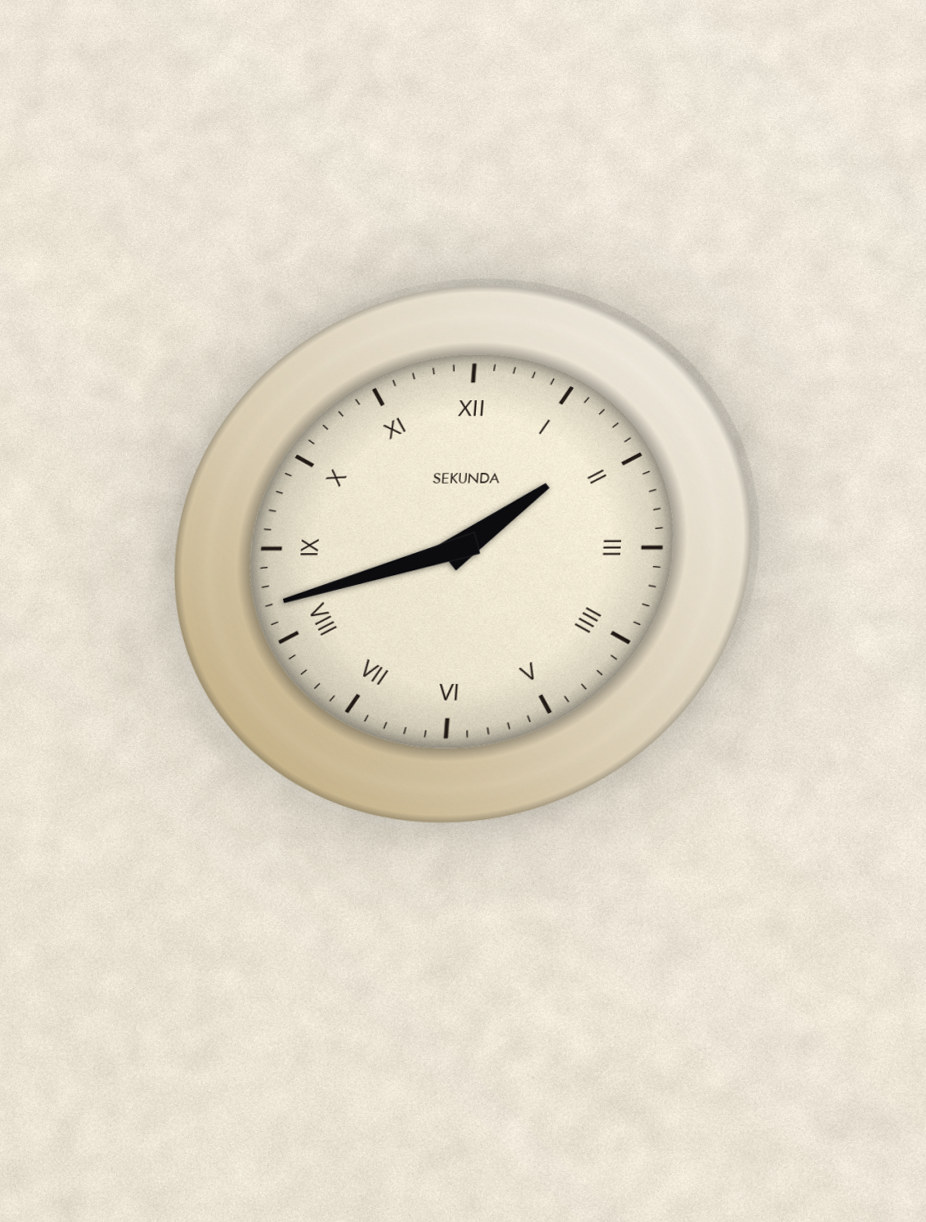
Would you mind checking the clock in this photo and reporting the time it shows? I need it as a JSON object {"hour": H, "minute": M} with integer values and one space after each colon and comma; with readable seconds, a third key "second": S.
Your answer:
{"hour": 1, "minute": 42}
